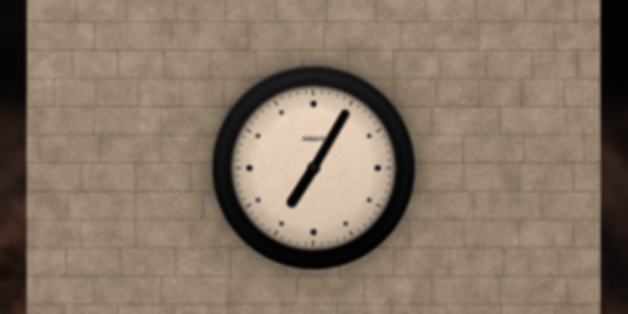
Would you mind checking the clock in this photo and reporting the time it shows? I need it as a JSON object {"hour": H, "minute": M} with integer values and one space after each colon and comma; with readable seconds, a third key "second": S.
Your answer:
{"hour": 7, "minute": 5}
